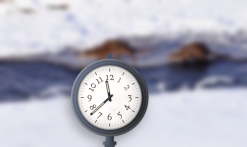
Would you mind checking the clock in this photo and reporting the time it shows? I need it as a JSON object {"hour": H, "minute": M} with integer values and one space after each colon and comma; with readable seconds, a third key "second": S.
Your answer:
{"hour": 11, "minute": 38}
